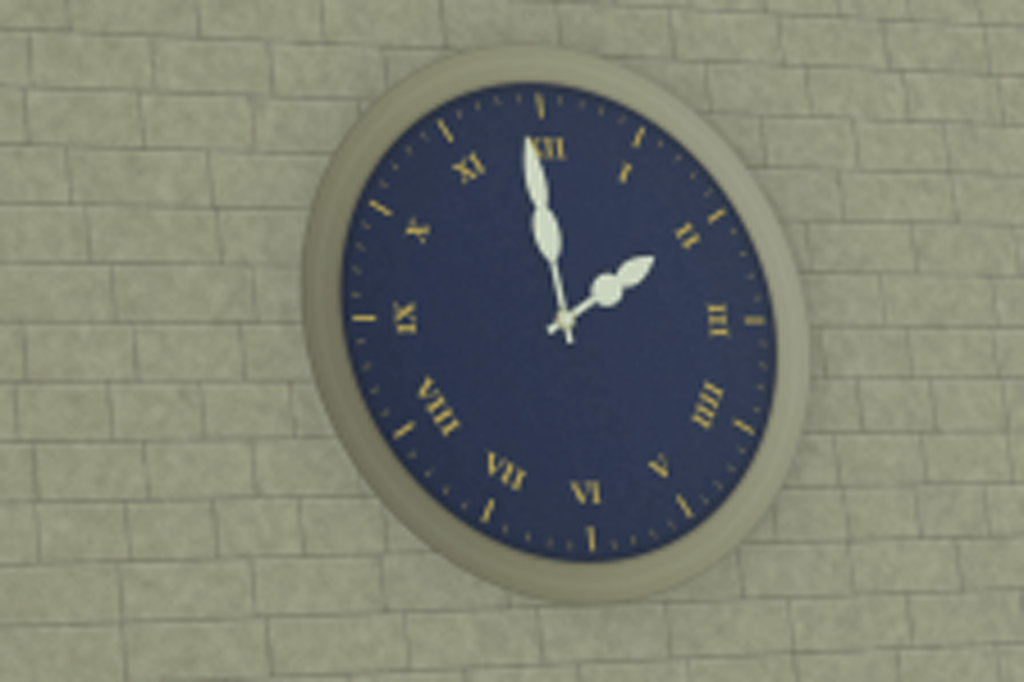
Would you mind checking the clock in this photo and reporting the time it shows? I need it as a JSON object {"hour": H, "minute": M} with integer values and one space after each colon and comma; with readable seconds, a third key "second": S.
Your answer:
{"hour": 1, "minute": 59}
